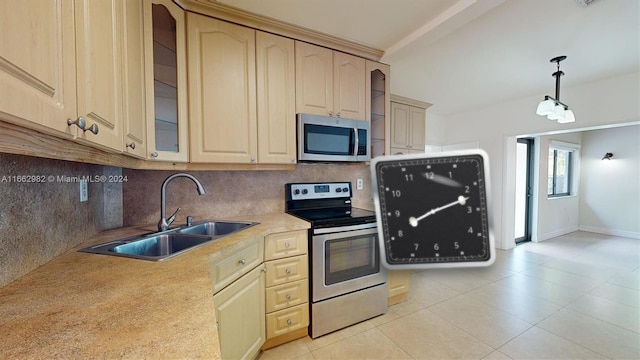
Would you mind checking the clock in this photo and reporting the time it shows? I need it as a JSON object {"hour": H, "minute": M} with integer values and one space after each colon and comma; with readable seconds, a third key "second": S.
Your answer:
{"hour": 8, "minute": 12}
